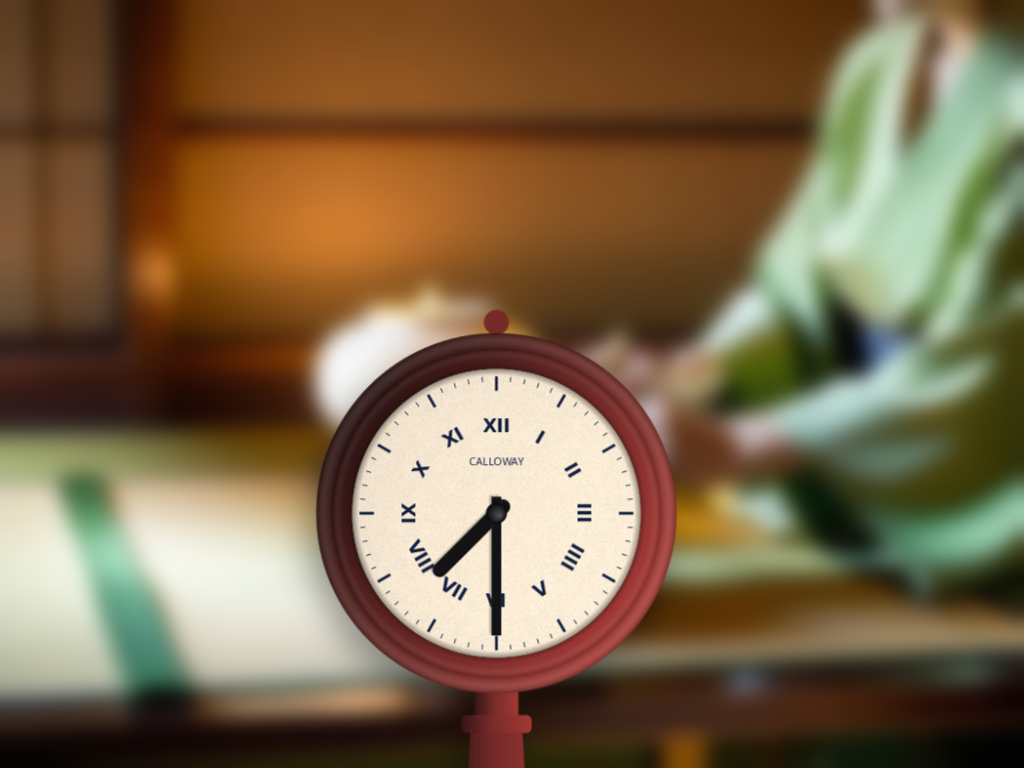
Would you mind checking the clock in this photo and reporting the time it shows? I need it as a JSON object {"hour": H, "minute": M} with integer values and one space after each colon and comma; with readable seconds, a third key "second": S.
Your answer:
{"hour": 7, "minute": 30}
